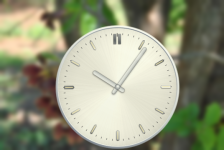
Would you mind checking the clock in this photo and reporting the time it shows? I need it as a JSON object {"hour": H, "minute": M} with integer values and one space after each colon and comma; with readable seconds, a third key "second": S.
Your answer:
{"hour": 10, "minute": 6}
